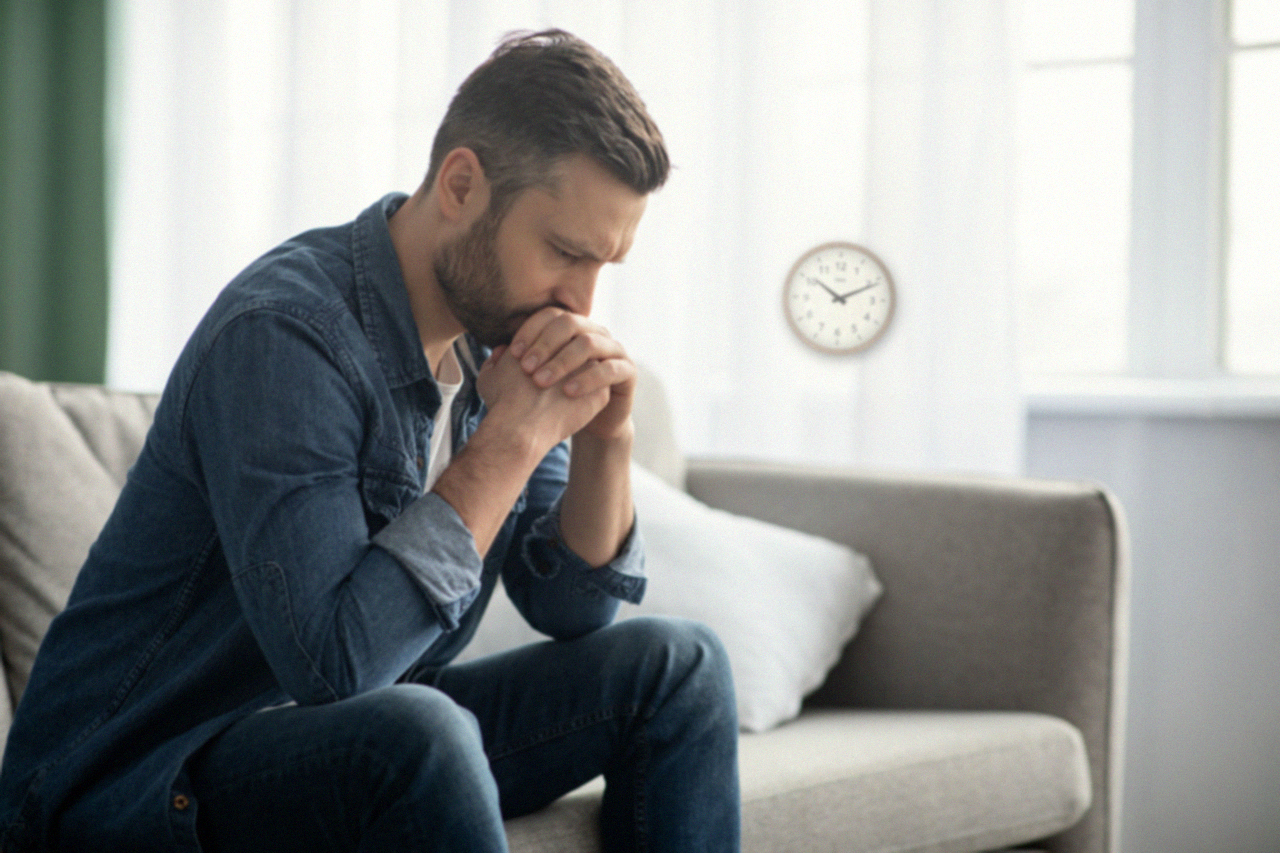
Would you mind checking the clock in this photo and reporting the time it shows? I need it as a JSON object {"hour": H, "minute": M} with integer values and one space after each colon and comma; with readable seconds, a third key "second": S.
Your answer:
{"hour": 10, "minute": 11}
